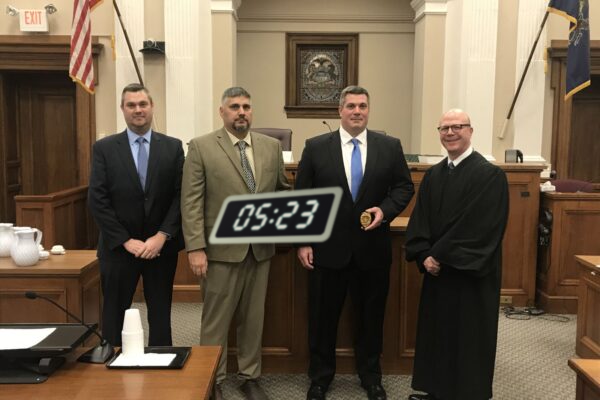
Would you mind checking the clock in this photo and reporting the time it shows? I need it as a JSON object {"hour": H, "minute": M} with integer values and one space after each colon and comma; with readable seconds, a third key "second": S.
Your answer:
{"hour": 5, "minute": 23}
